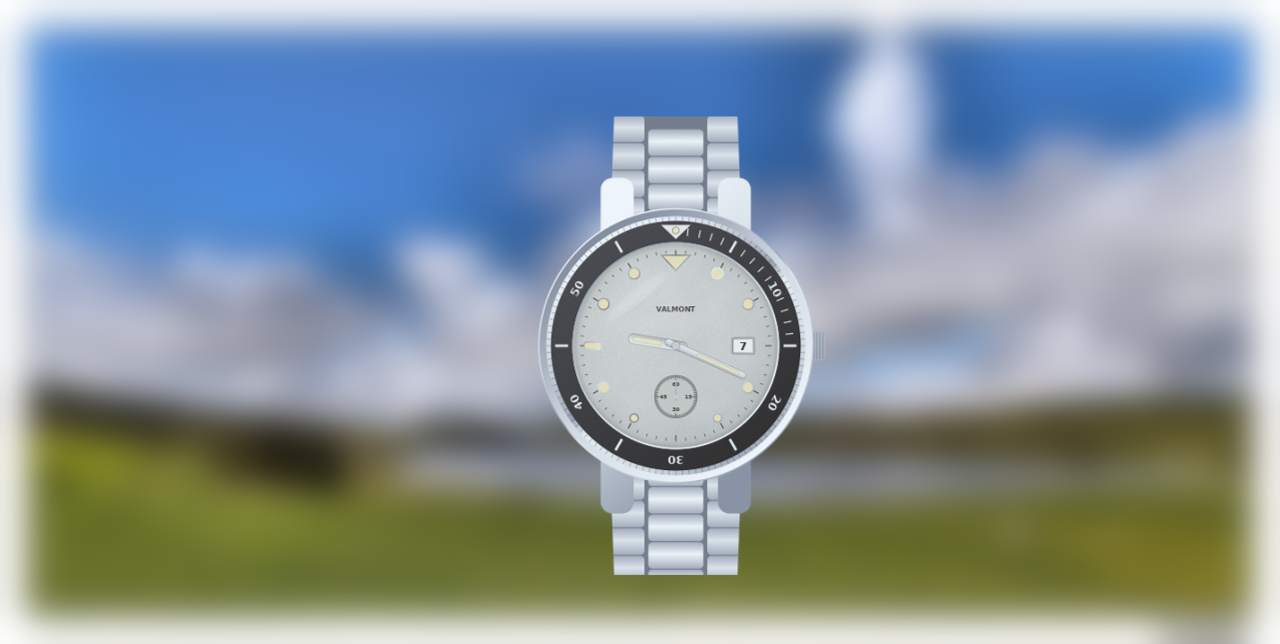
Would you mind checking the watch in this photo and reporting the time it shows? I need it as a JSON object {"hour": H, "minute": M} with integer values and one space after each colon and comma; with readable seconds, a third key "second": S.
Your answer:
{"hour": 9, "minute": 19}
